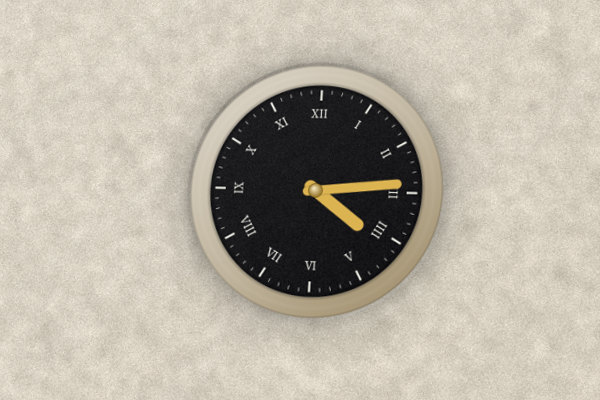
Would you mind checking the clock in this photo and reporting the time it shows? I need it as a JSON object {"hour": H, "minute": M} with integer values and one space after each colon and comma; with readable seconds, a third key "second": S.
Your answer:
{"hour": 4, "minute": 14}
